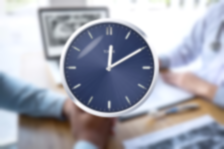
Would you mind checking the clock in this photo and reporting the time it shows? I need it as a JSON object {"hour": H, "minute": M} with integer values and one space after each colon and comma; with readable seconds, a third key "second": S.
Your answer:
{"hour": 12, "minute": 10}
